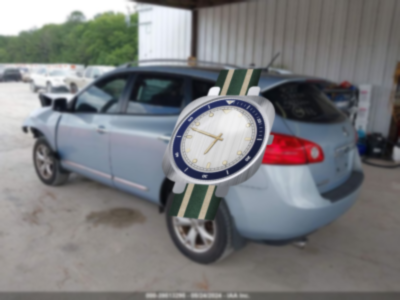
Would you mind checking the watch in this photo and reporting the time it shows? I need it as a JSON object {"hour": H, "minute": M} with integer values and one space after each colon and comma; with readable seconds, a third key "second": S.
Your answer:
{"hour": 6, "minute": 48}
